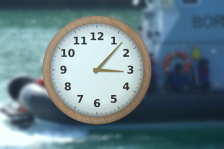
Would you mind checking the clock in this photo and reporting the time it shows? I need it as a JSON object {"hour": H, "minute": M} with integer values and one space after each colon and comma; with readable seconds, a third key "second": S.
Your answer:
{"hour": 3, "minute": 7}
